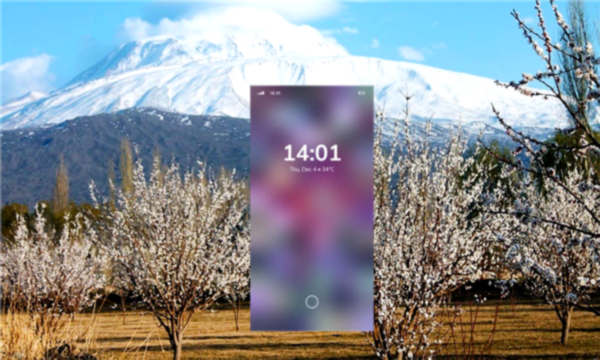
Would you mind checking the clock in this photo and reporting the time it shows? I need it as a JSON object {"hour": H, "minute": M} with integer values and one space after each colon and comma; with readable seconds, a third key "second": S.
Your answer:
{"hour": 14, "minute": 1}
